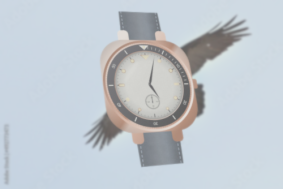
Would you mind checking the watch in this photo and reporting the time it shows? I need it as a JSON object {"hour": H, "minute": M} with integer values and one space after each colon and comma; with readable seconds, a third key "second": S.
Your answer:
{"hour": 5, "minute": 3}
